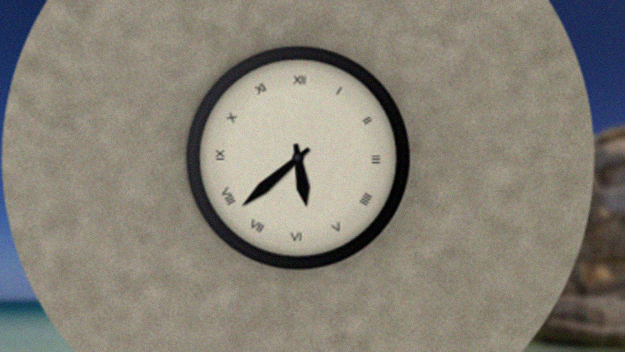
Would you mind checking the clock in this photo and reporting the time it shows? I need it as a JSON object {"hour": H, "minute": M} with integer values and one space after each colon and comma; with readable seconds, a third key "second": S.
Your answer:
{"hour": 5, "minute": 38}
